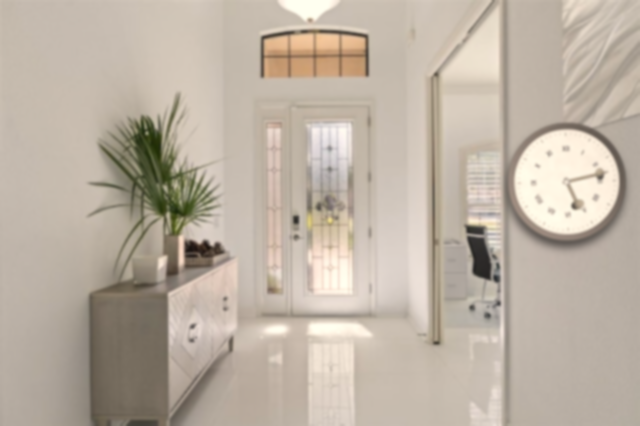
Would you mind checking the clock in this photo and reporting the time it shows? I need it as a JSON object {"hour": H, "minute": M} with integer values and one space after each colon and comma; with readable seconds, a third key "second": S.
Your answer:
{"hour": 5, "minute": 13}
